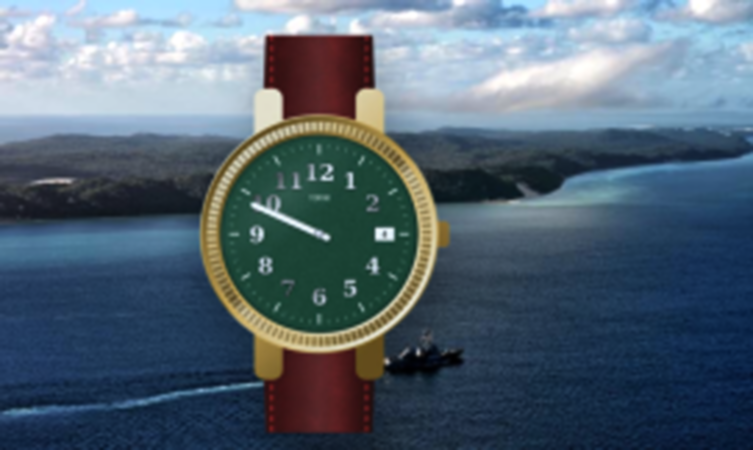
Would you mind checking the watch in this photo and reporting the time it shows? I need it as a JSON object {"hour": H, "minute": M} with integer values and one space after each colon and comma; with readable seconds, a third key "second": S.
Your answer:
{"hour": 9, "minute": 49}
